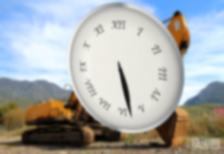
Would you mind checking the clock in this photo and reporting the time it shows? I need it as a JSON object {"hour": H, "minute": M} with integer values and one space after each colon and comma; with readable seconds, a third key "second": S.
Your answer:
{"hour": 5, "minute": 28}
